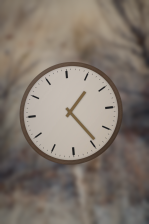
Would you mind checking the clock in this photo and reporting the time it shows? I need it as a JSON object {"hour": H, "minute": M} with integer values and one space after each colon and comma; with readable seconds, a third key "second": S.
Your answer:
{"hour": 1, "minute": 24}
